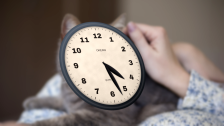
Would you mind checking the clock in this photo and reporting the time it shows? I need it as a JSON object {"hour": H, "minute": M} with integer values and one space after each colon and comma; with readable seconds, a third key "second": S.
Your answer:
{"hour": 4, "minute": 27}
